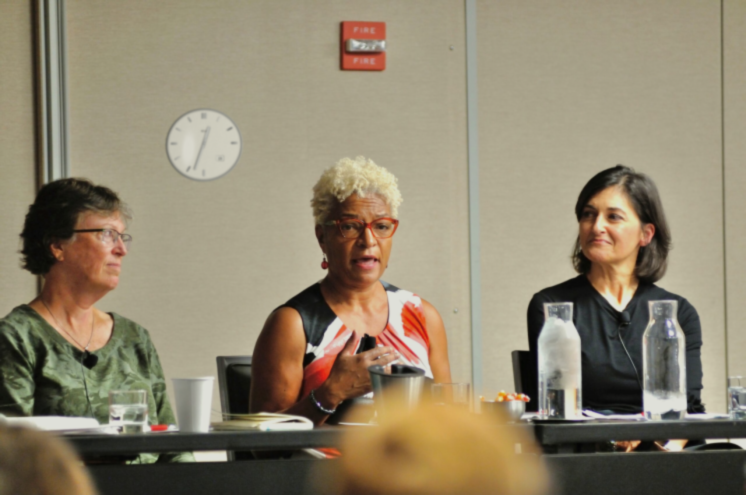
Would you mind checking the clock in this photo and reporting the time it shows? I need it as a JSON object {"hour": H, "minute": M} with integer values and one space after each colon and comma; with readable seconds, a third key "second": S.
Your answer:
{"hour": 12, "minute": 33}
